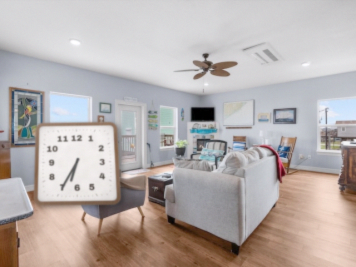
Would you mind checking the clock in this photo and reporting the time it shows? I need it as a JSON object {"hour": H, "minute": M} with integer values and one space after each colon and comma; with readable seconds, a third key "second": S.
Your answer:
{"hour": 6, "minute": 35}
